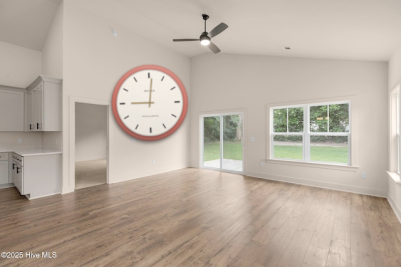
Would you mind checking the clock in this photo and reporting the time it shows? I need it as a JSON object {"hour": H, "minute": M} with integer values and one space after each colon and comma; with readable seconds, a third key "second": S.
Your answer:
{"hour": 9, "minute": 1}
